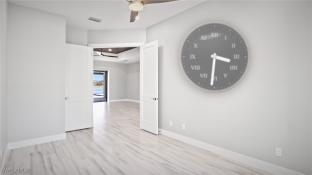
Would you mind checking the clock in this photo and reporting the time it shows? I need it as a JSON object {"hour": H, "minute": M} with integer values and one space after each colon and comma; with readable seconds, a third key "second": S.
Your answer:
{"hour": 3, "minute": 31}
